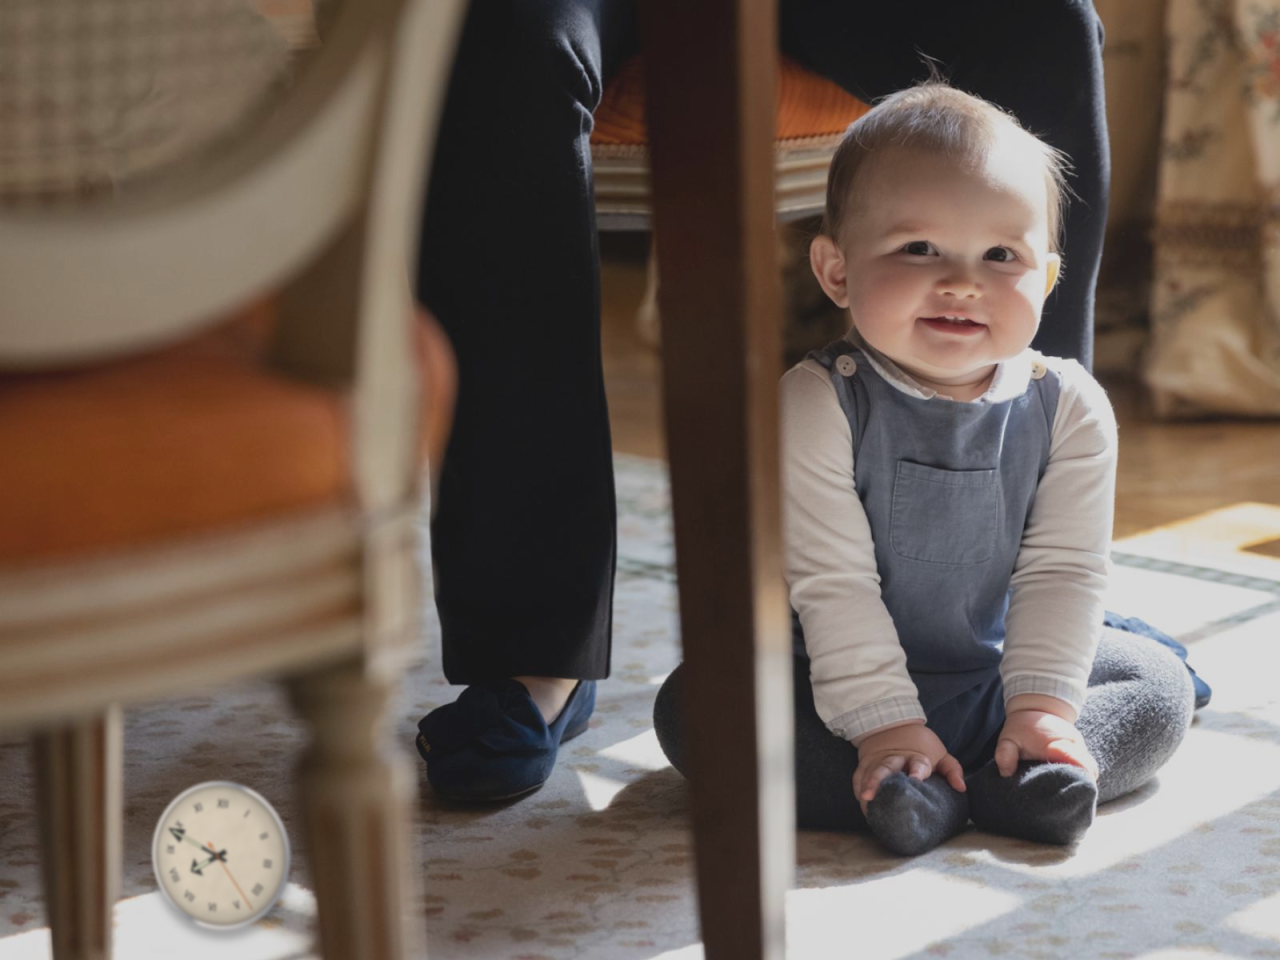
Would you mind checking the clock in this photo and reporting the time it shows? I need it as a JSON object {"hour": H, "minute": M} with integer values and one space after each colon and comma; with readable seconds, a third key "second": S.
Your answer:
{"hour": 7, "minute": 48, "second": 23}
